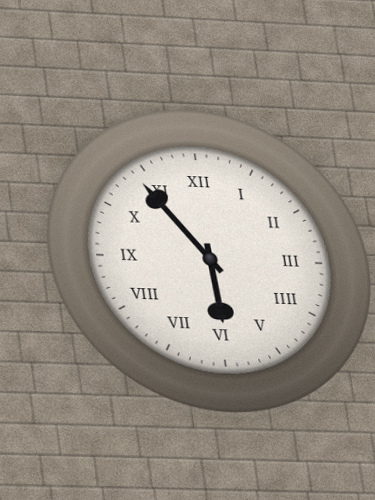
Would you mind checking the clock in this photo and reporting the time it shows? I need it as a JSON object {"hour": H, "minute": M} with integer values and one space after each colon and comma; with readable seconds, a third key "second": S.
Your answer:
{"hour": 5, "minute": 54}
